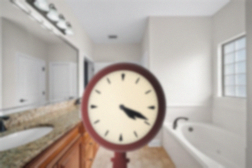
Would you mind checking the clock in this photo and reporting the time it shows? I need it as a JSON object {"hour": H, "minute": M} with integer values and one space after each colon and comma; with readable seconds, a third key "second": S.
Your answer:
{"hour": 4, "minute": 19}
